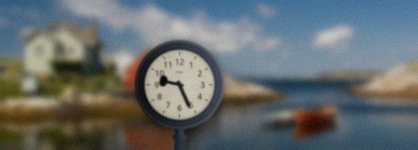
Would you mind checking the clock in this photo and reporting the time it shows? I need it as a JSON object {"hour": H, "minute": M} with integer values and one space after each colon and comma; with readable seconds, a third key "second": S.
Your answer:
{"hour": 9, "minute": 26}
